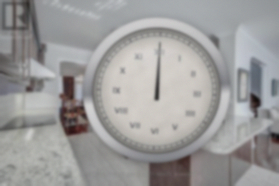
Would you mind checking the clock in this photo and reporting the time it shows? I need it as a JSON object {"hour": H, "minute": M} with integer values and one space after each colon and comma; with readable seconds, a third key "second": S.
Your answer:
{"hour": 12, "minute": 0}
